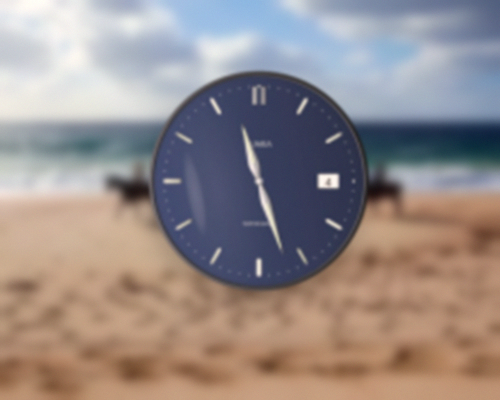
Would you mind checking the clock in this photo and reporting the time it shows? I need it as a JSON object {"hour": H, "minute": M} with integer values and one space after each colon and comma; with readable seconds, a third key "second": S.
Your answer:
{"hour": 11, "minute": 27}
